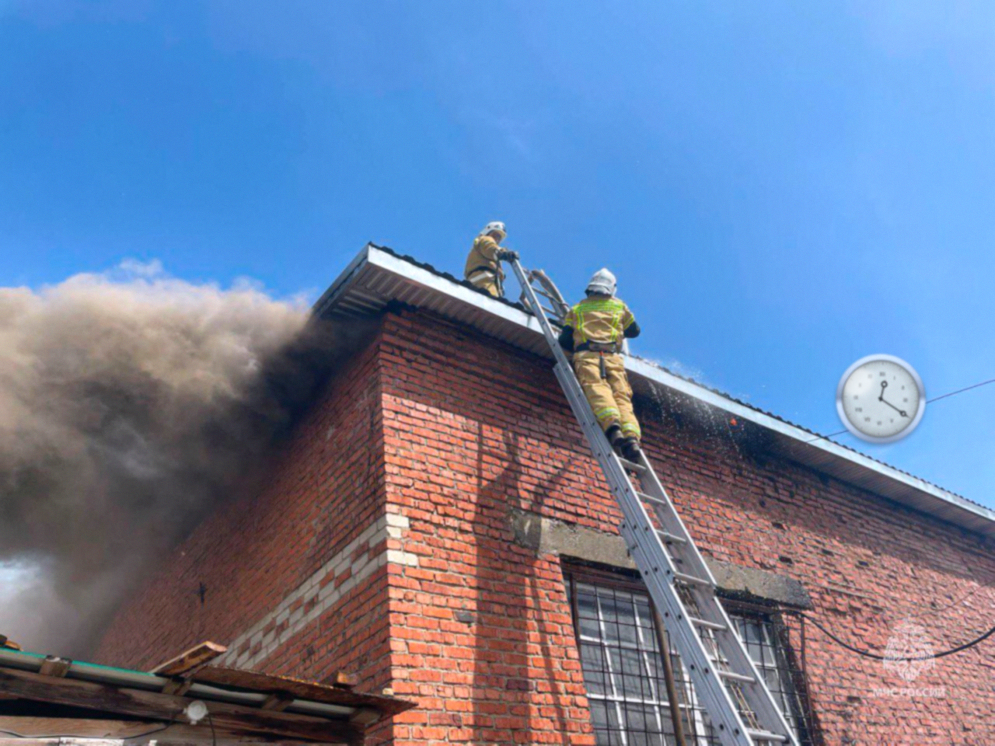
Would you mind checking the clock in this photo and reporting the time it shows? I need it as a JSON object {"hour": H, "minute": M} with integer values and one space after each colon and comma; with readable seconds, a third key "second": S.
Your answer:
{"hour": 12, "minute": 20}
